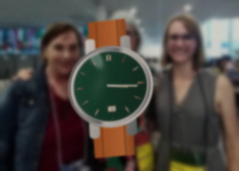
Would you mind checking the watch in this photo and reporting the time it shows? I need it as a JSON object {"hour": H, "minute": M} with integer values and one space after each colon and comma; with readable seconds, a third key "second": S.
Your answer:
{"hour": 3, "minute": 16}
